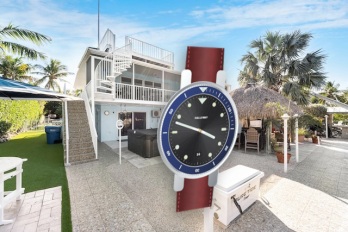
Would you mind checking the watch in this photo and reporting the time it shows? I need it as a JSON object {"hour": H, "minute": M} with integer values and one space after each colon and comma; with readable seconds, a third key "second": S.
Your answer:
{"hour": 3, "minute": 48}
